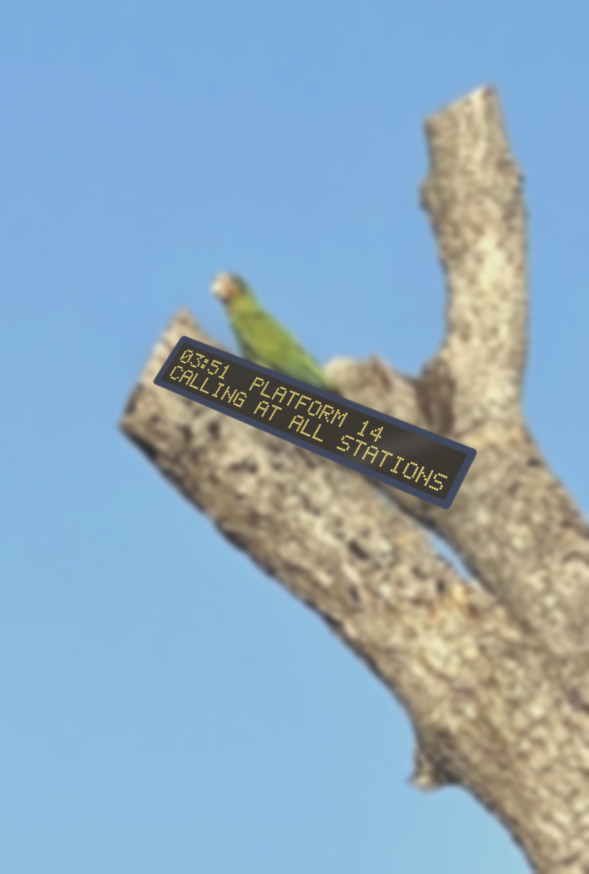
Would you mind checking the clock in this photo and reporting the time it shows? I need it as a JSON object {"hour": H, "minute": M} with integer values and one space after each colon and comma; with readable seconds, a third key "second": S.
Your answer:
{"hour": 3, "minute": 51}
